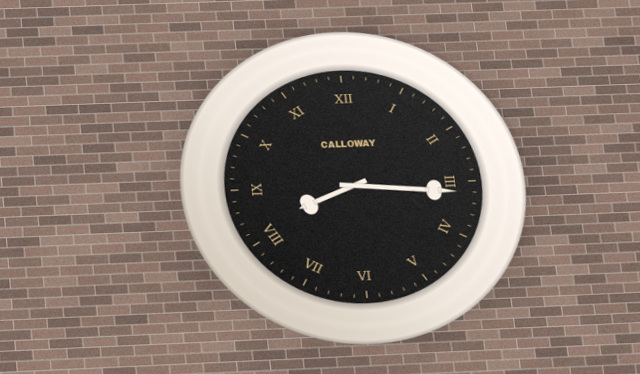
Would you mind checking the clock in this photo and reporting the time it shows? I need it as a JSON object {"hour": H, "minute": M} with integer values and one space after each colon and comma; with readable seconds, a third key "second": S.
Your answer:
{"hour": 8, "minute": 16}
